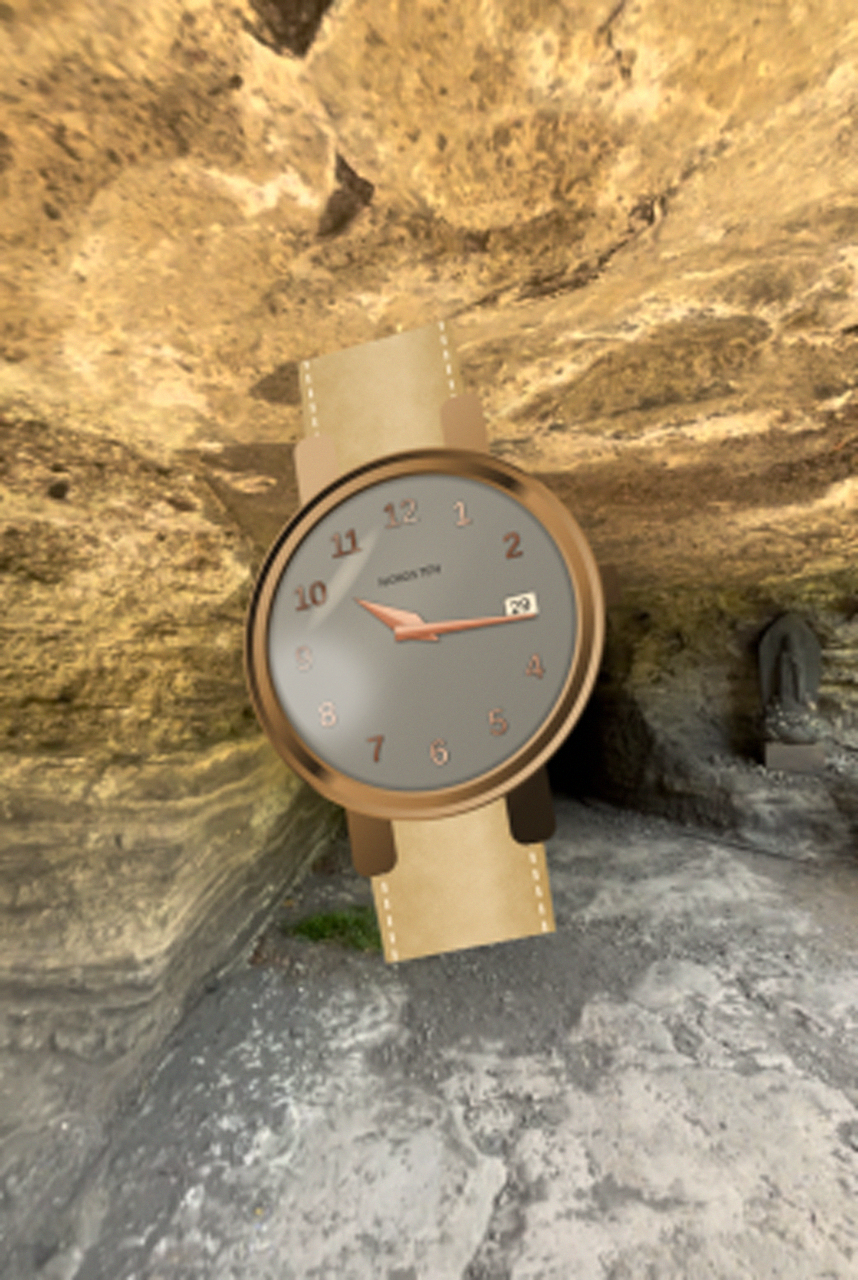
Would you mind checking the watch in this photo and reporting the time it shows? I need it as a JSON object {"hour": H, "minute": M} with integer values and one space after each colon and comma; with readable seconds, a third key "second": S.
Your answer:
{"hour": 10, "minute": 16}
